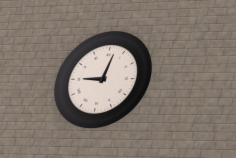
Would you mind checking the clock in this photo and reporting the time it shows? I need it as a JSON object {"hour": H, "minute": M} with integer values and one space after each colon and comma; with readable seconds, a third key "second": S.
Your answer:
{"hour": 9, "minute": 2}
